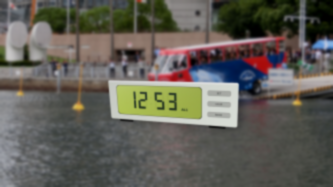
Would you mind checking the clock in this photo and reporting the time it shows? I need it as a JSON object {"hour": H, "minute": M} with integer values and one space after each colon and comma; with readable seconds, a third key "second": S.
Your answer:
{"hour": 12, "minute": 53}
